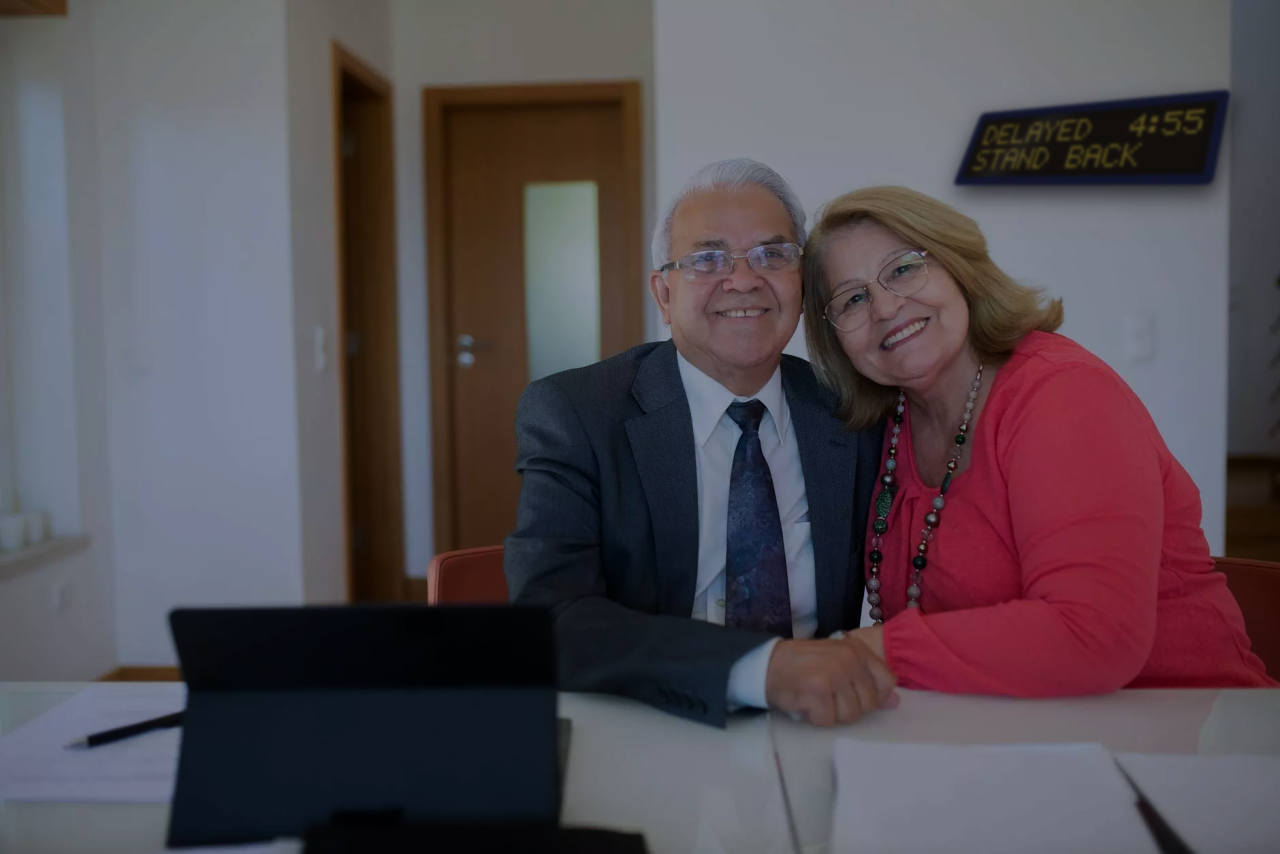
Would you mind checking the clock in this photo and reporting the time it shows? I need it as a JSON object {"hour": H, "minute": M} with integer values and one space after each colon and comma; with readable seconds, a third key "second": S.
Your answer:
{"hour": 4, "minute": 55}
